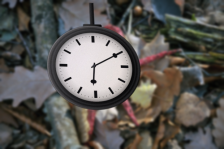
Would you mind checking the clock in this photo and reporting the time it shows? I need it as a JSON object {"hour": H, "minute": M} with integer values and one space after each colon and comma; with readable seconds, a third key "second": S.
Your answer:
{"hour": 6, "minute": 10}
